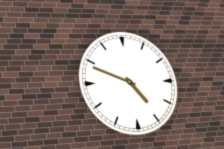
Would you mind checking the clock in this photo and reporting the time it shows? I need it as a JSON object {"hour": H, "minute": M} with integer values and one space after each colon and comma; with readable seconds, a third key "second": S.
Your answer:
{"hour": 4, "minute": 49}
